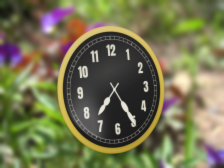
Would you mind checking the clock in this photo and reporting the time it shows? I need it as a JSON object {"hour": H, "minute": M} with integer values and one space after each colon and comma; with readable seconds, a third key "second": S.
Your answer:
{"hour": 7, "minute": 25}
